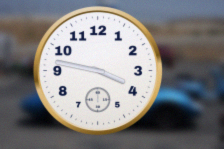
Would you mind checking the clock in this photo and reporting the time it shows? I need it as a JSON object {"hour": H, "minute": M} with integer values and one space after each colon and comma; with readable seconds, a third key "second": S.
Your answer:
{"hour": 3, "minute": 47}
